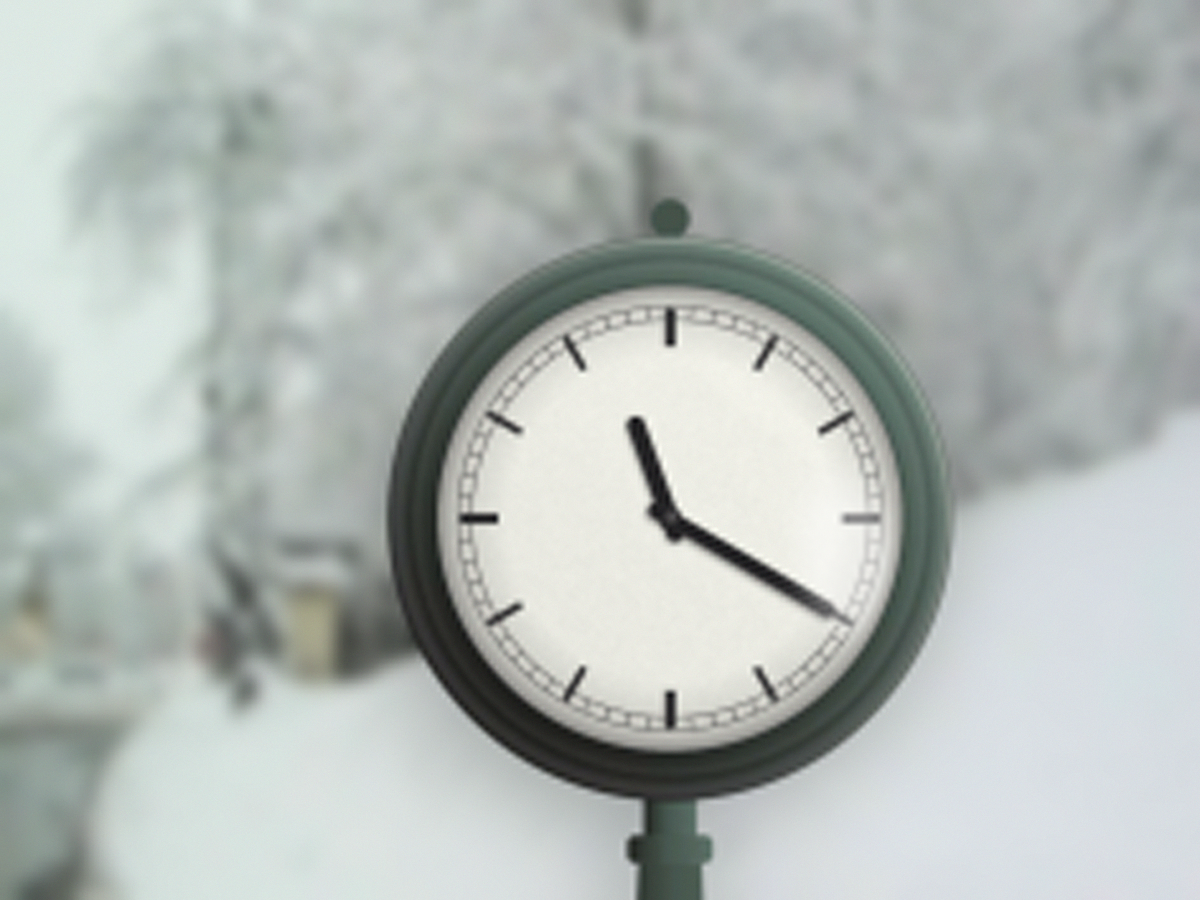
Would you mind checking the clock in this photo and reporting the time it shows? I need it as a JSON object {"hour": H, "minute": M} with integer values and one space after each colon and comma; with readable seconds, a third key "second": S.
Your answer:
{"hour": 11, "minute": 20}
